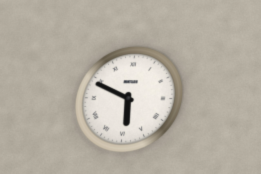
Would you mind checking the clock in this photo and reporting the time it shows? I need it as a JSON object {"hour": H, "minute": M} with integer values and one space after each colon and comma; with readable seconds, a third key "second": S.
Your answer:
{"hour": 5, "minute": 49}
